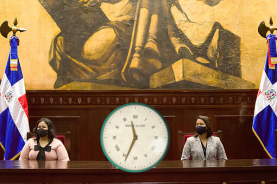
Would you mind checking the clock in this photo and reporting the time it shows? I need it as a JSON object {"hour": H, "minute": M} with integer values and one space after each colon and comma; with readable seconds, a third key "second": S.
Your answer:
{"hour": 11, "minute": 34}
